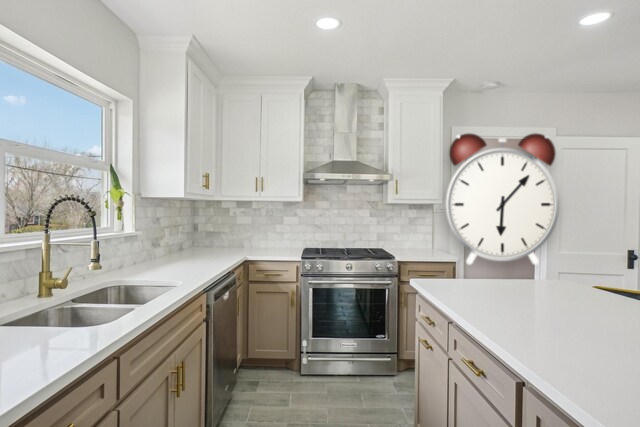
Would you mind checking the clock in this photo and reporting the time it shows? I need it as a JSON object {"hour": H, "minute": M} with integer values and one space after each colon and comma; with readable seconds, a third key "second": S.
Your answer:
{"hour": 6, "minute": 7}
